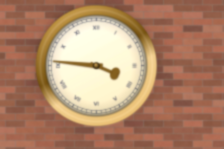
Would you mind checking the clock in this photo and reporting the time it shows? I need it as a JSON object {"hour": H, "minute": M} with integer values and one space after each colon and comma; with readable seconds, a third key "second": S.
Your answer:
{"hour": 3, "minute": 46}
